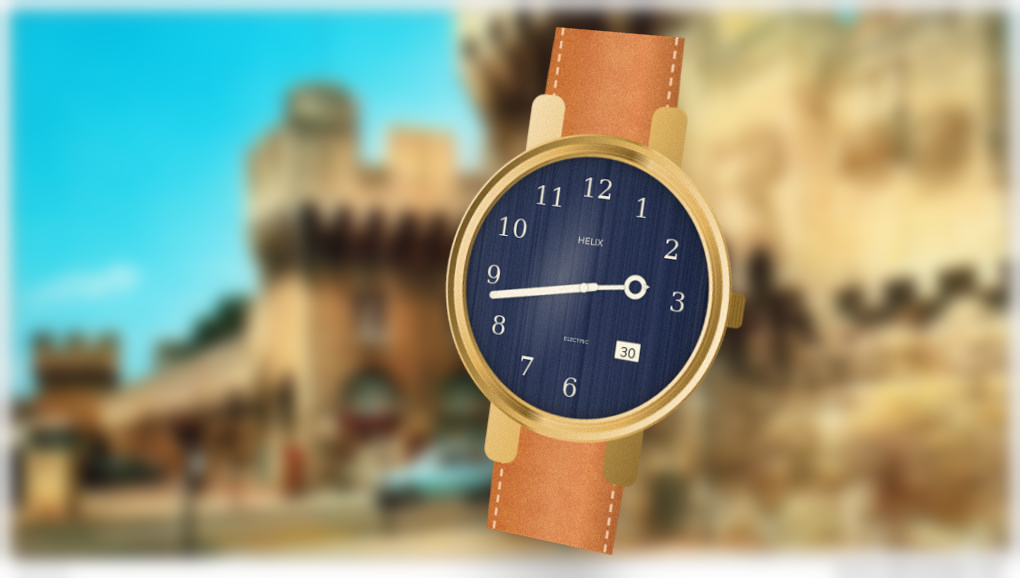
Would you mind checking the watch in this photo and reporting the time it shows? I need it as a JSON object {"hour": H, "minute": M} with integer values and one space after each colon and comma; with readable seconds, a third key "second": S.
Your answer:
{"hour": 2, "minute": 43}
